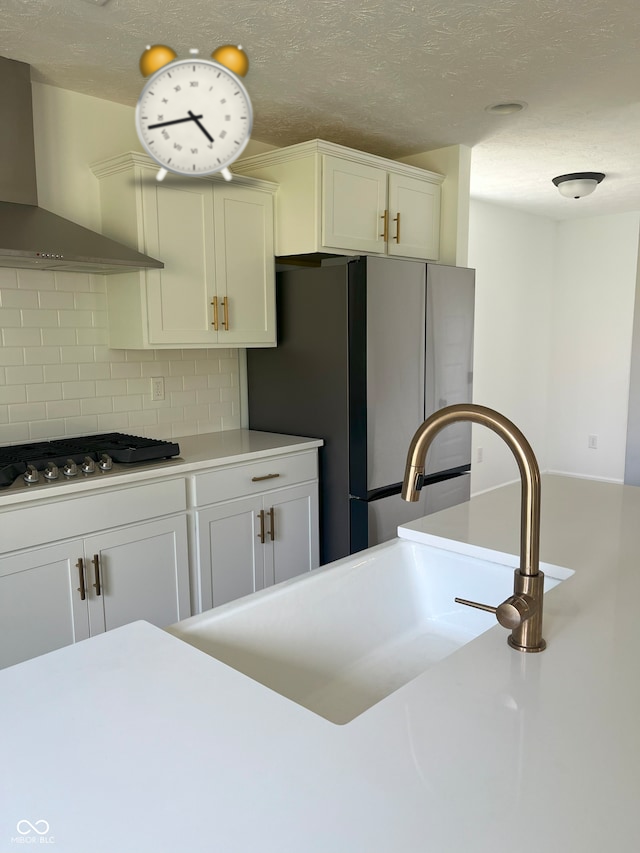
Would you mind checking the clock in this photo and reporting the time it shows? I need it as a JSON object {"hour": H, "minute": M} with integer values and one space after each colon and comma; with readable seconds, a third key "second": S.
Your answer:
{"hour": 4, "minute": 43}
